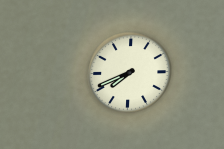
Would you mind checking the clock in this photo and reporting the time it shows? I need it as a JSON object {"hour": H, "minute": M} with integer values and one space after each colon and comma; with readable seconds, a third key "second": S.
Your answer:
{"hour": 7, "minute": 41}
